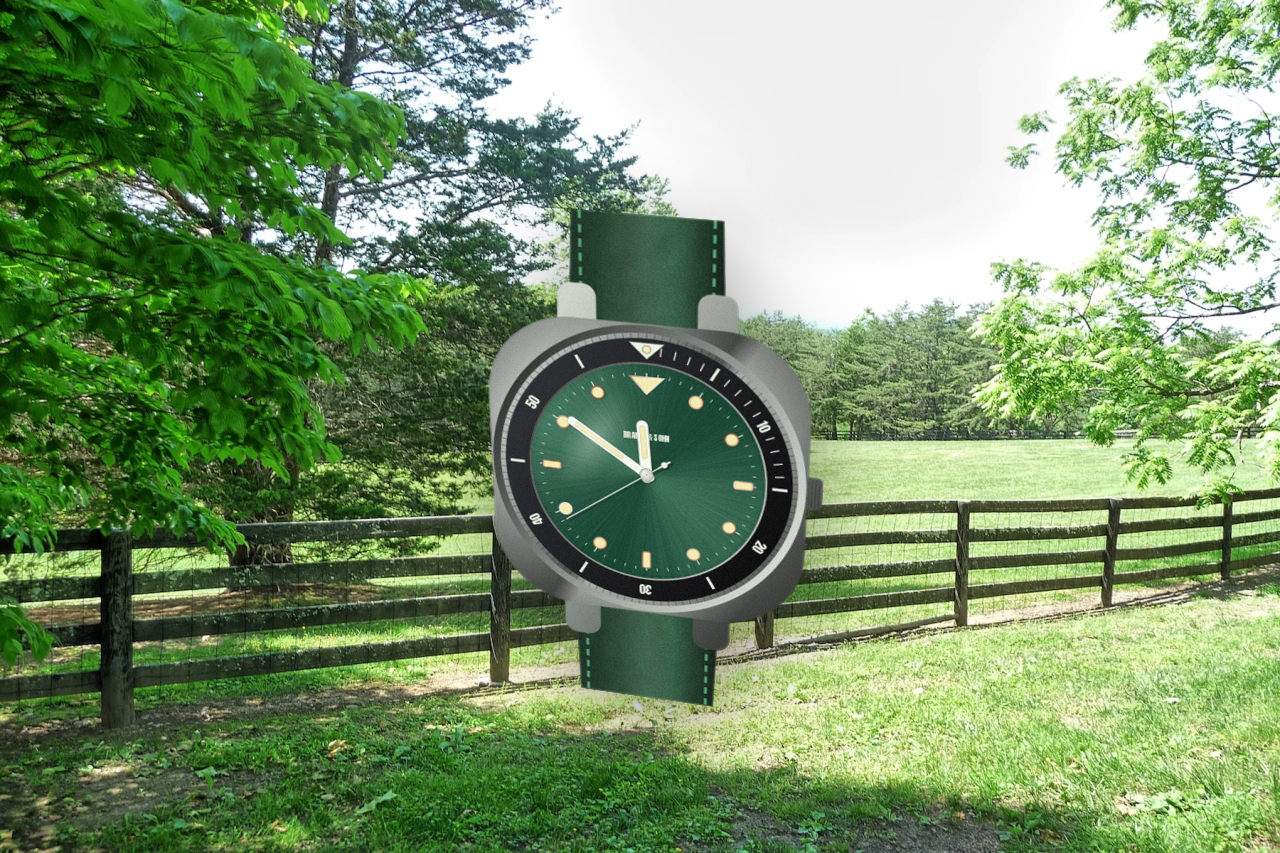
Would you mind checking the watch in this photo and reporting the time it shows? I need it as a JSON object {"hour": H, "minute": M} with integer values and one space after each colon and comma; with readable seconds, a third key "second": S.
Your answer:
{"hour": 11, "minute": 50, "second": 39}
